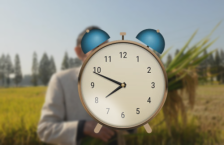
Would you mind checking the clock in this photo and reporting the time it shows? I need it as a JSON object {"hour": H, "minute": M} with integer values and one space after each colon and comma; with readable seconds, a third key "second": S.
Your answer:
{"hour": 7, "minute": 49}
